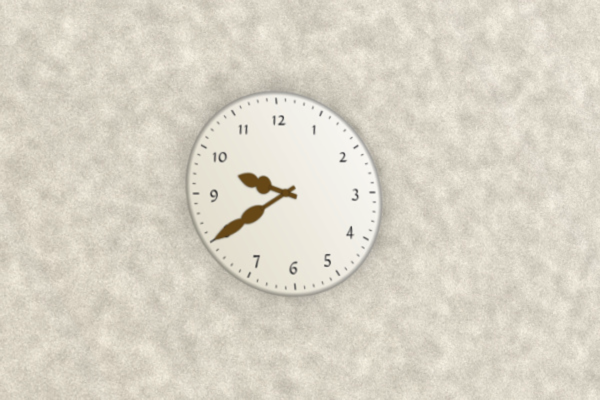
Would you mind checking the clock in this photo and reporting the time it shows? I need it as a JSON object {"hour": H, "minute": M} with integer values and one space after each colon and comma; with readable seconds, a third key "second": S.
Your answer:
{"hour": 9, "minute": 40}
